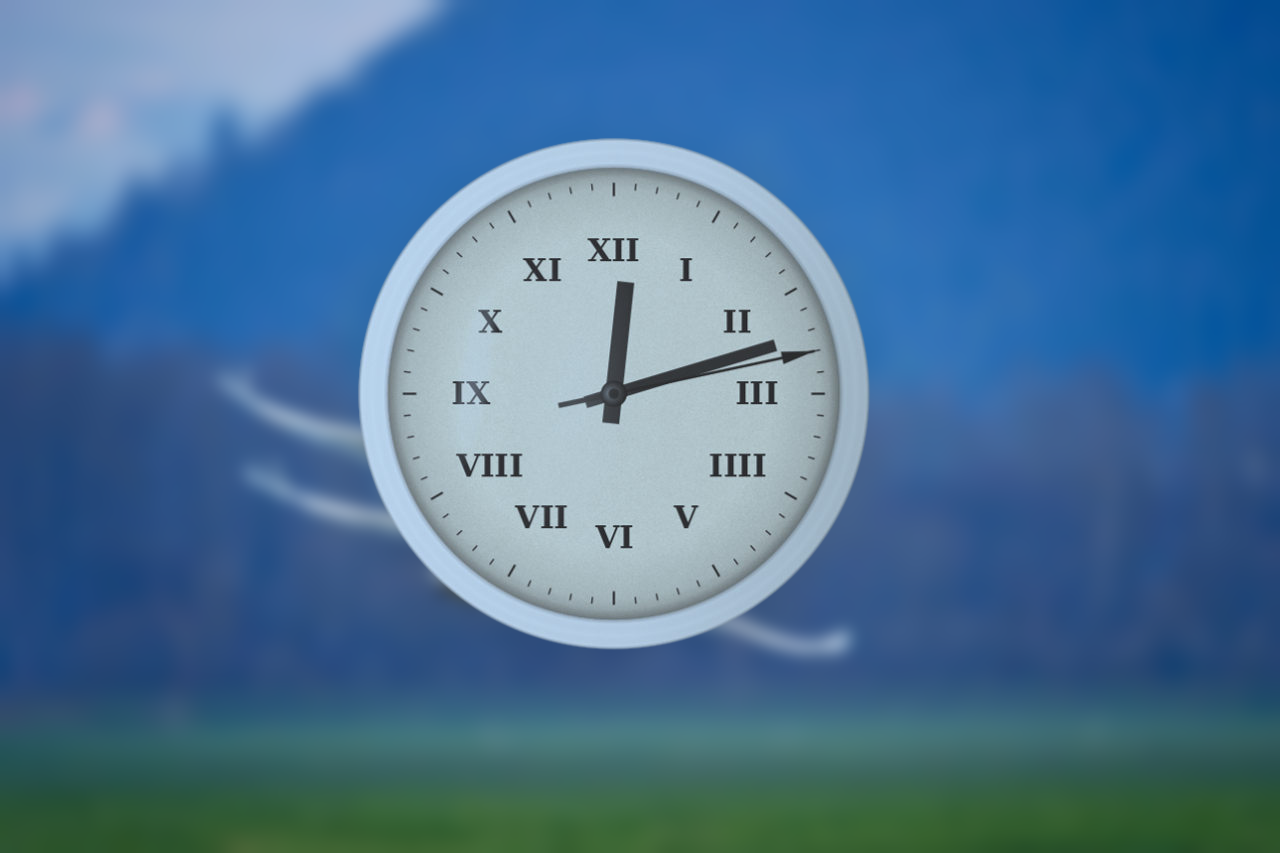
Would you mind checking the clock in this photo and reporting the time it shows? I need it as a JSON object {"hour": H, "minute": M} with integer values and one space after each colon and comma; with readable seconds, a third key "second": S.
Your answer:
{"hour": 12, "minute": 12, "second": 13}
